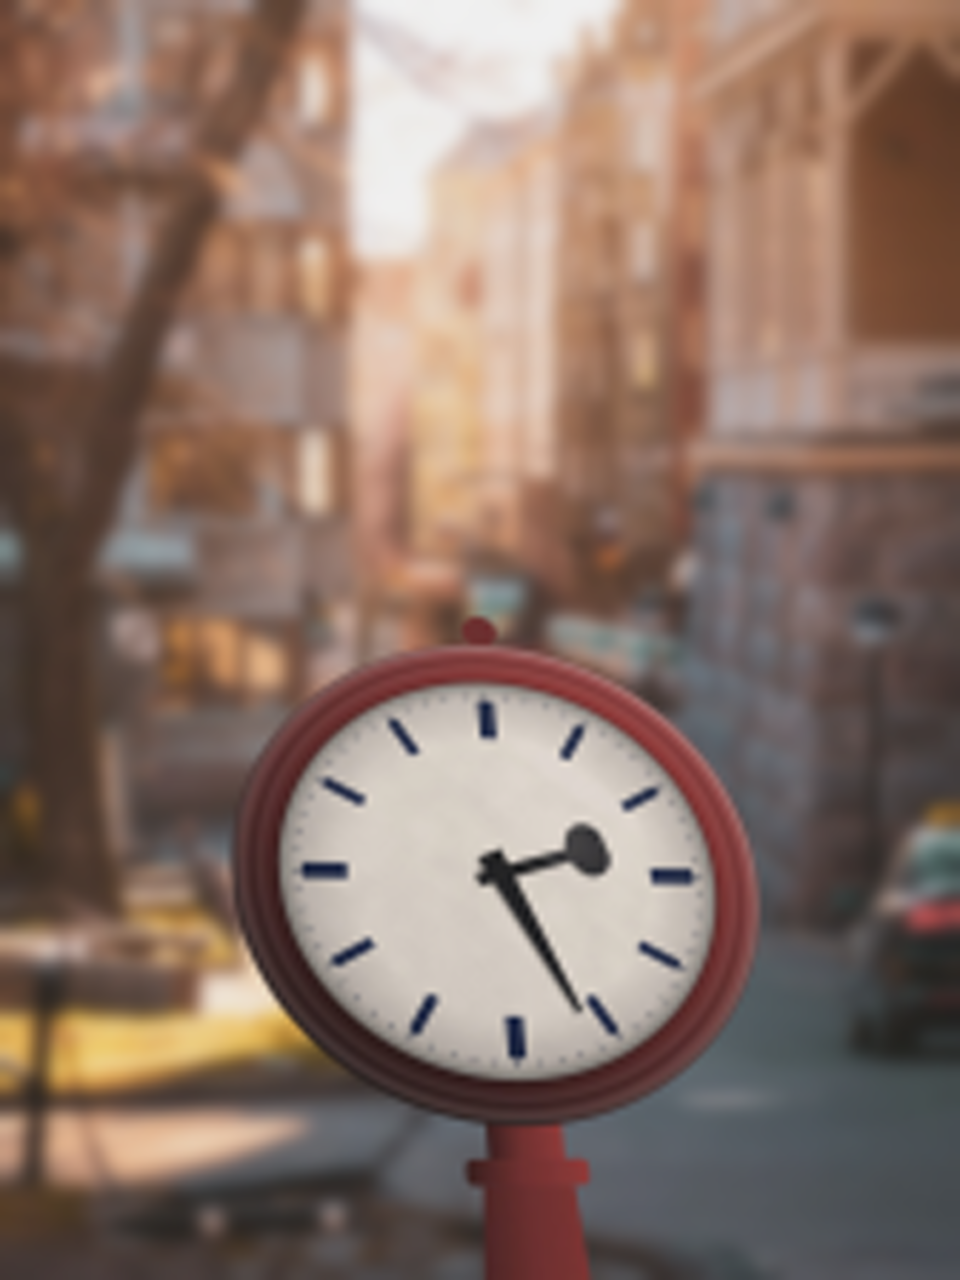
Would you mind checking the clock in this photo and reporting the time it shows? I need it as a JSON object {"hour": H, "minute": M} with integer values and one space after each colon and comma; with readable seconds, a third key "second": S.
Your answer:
{"hour": 2, "minute": 26}
